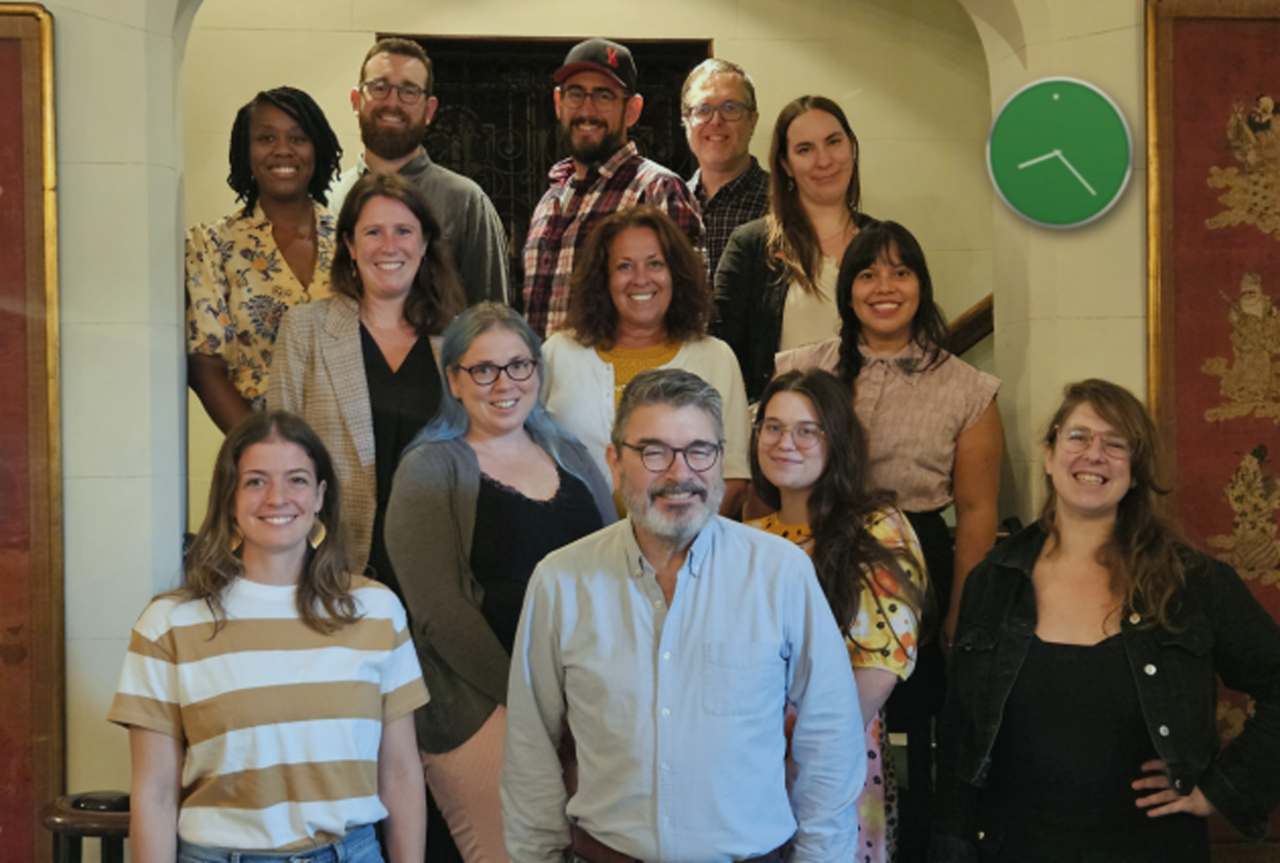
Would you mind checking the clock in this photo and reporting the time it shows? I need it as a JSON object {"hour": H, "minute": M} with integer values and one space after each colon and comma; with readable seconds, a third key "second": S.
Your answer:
{"hour": 8, "minute": 23}
